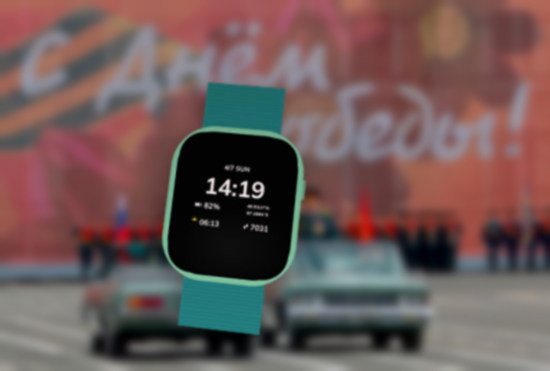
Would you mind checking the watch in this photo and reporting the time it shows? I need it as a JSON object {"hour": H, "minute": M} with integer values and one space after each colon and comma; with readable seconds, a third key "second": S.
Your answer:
{"hour": 14, "minute": 19}
